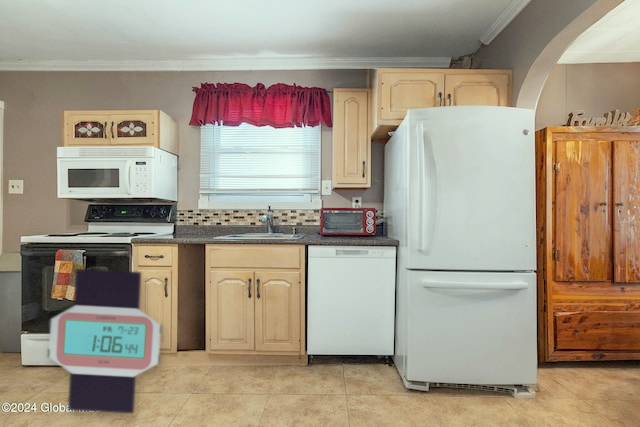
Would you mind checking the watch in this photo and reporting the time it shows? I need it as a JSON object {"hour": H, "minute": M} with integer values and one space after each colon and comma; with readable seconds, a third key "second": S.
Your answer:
{"hour": 1, "minute": 6}
